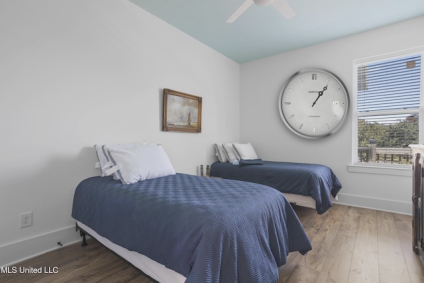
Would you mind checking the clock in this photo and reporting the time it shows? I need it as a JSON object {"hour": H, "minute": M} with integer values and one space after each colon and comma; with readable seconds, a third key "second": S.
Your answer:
{"hour": 1, "minute": 6}
